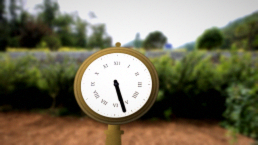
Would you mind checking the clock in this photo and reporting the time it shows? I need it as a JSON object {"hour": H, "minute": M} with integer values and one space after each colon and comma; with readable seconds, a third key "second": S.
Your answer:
{"hour": 5, "minute": 27}
